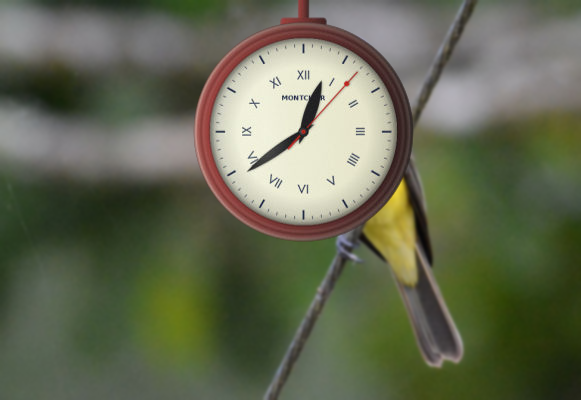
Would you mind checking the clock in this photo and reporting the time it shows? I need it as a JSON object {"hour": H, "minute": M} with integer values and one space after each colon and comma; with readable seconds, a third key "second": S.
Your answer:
{"hour": 12, "minute": 39, "second": 7}
